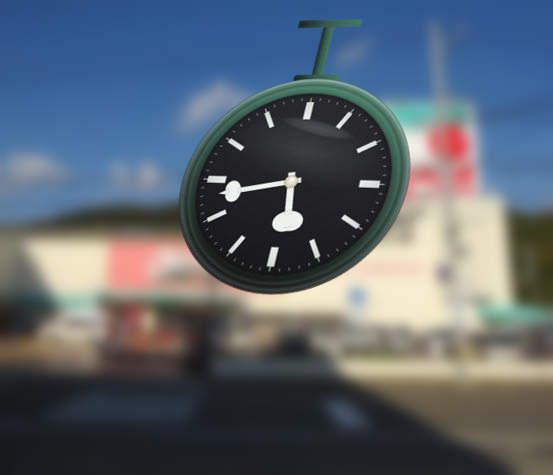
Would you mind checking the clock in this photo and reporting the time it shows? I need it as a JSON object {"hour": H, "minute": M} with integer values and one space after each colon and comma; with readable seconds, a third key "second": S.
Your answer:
{"hour": 5, "minute": 43}
